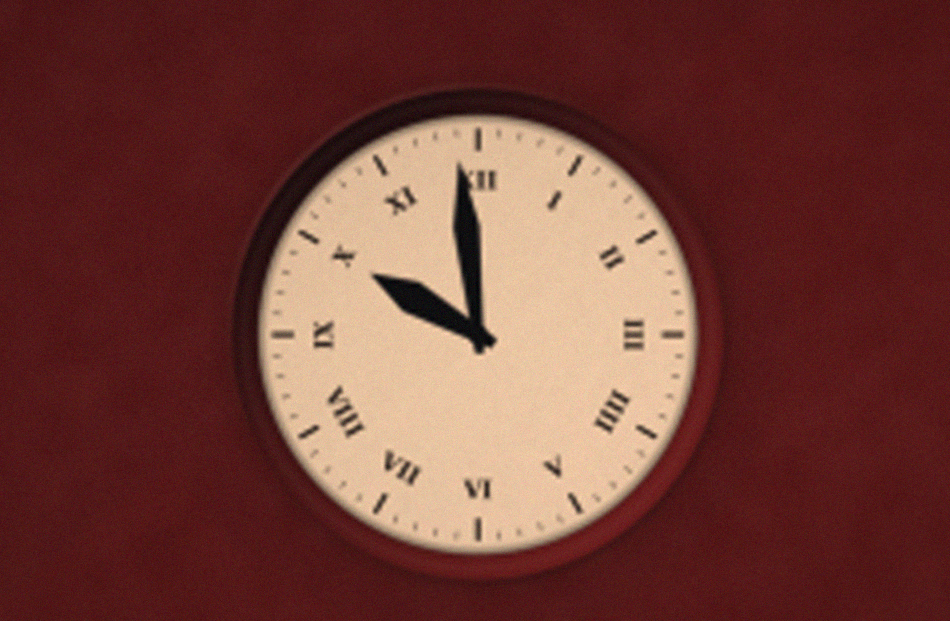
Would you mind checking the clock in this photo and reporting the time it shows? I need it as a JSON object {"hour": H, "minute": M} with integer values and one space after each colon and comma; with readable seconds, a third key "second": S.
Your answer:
{"hour": 9, "minute": 59}
